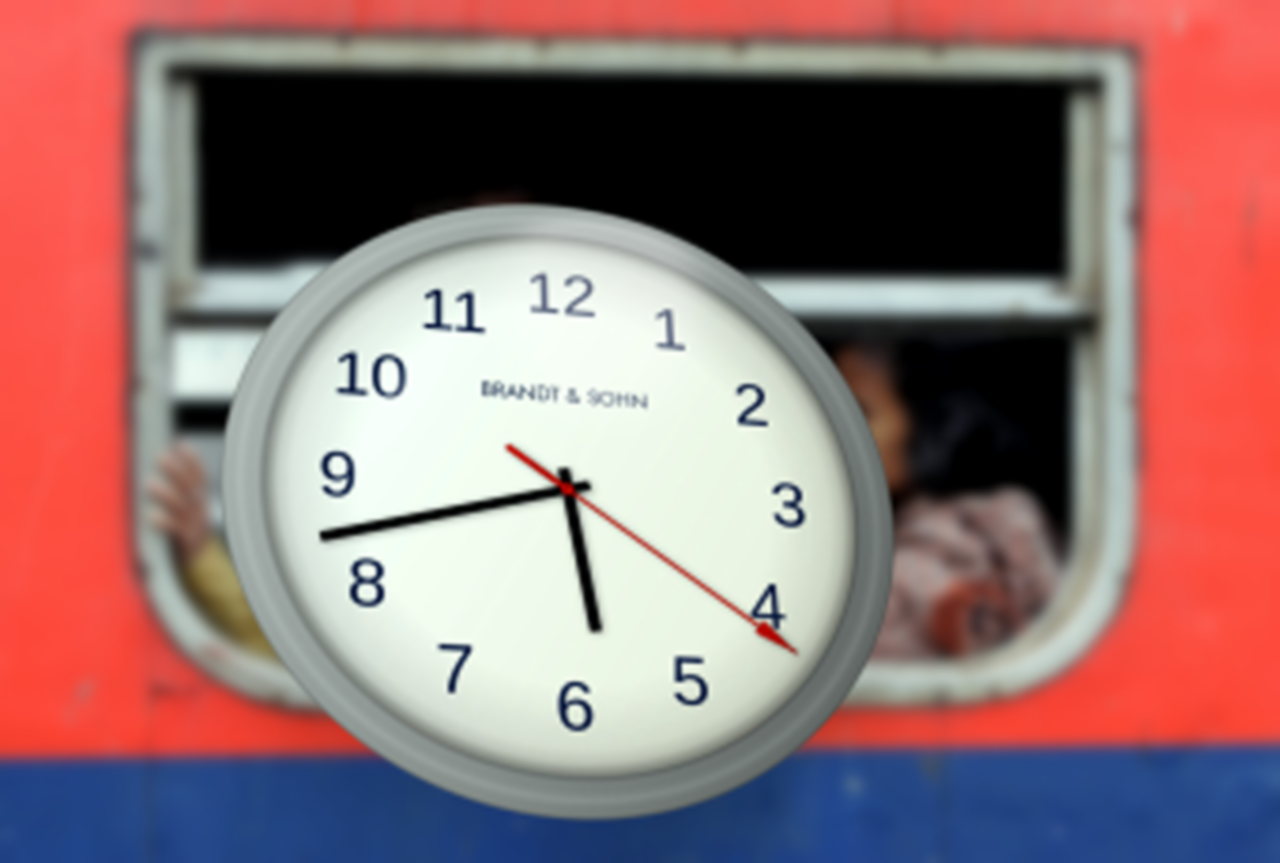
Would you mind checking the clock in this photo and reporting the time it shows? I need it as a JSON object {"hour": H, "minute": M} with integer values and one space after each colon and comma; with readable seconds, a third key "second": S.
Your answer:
{"hour": 5, "minute": 42, "second": 21}
